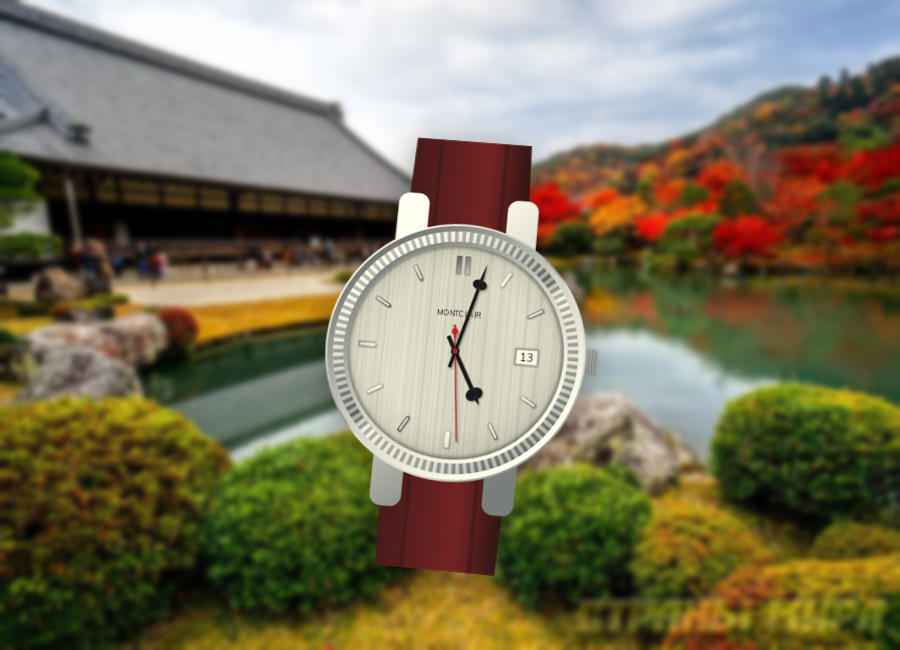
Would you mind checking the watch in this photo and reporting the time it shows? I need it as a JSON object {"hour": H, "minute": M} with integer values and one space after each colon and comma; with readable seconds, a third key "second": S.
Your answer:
{"hour": 5, "minute": 2, "second": 29}
